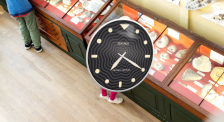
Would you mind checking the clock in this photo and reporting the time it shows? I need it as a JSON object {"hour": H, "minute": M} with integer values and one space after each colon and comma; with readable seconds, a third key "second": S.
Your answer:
{"hour": 7, "minute": 20}
